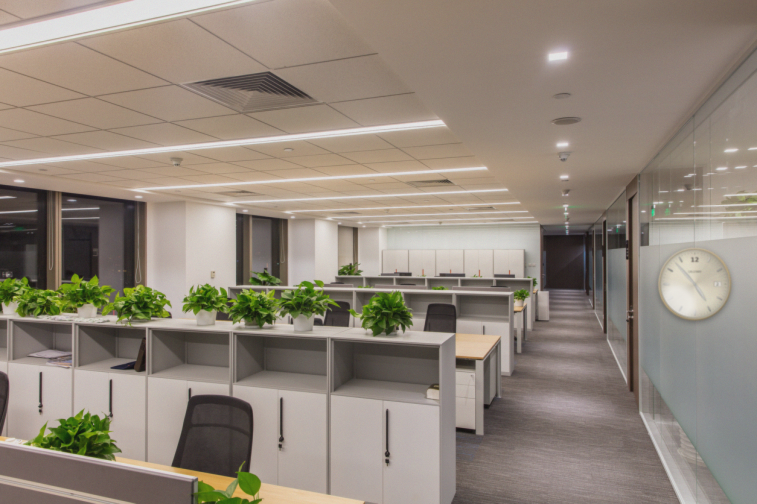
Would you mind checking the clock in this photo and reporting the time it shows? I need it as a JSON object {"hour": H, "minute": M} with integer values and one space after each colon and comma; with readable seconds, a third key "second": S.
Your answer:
{"hour": 4, "minute": 53}
